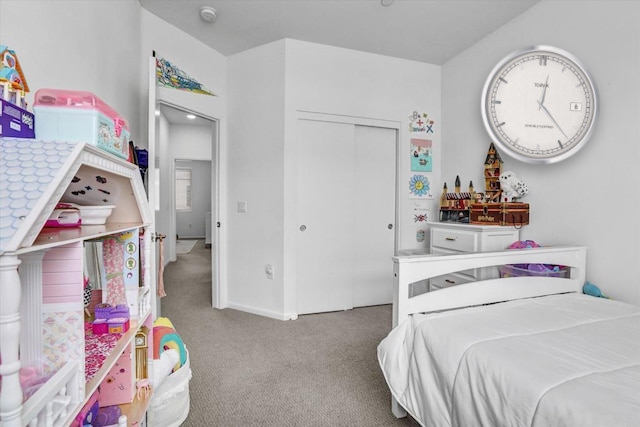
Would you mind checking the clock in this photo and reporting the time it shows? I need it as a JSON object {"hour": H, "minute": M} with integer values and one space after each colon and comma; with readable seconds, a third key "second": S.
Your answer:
{"hour": 12, "minute": 23}
